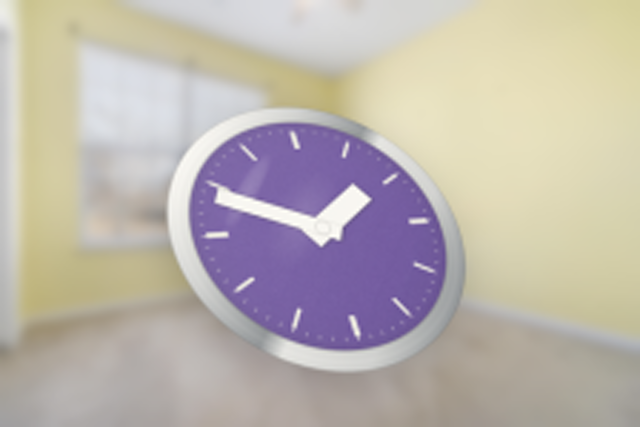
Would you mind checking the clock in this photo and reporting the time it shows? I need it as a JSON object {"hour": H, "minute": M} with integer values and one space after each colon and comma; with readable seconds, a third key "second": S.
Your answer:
{"hour": 1, "minute": 49}
